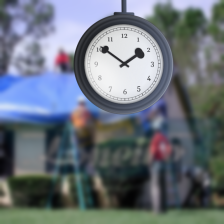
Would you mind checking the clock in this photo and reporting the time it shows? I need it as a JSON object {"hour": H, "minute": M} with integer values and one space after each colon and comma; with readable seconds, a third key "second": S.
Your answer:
{"hour": 1, "minute": 51}
